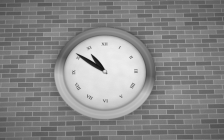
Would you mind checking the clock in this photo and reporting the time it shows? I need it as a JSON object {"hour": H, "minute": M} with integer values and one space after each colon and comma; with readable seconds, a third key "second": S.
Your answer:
{"hour": 10, "minute": 51}
